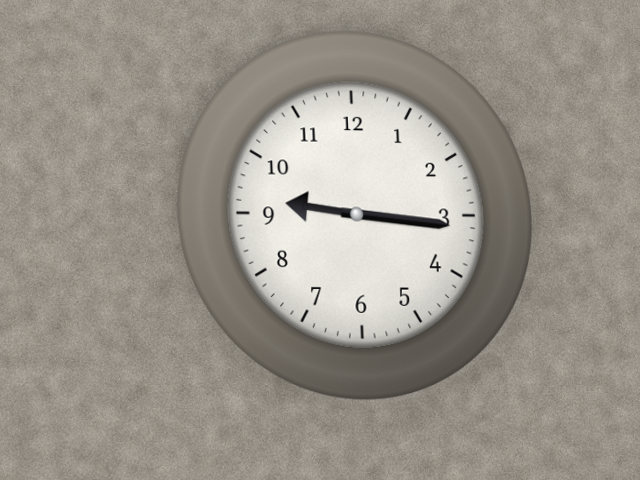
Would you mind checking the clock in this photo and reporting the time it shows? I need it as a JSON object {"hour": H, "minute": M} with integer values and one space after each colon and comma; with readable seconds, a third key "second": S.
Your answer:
{"hour": 9, "minute": 16}
